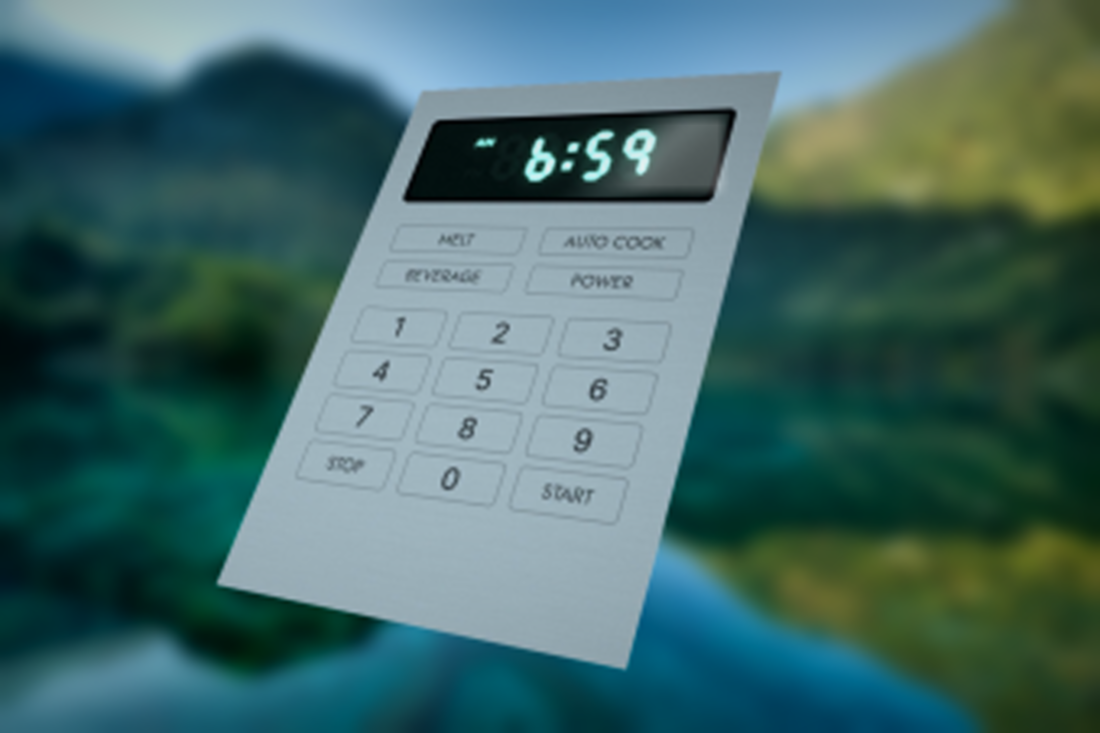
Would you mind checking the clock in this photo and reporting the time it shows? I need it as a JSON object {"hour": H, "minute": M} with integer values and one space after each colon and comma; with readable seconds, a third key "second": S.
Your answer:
{"hour": 6, "minute": 59}
